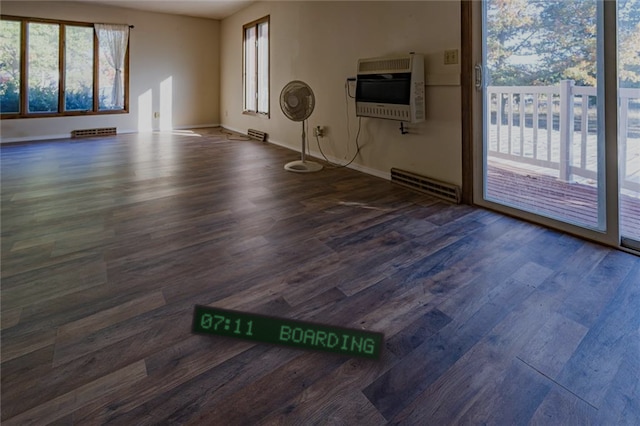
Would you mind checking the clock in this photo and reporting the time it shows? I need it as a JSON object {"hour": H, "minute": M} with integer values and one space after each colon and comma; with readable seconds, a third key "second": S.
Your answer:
{"hour": 7, "minute": 11}
